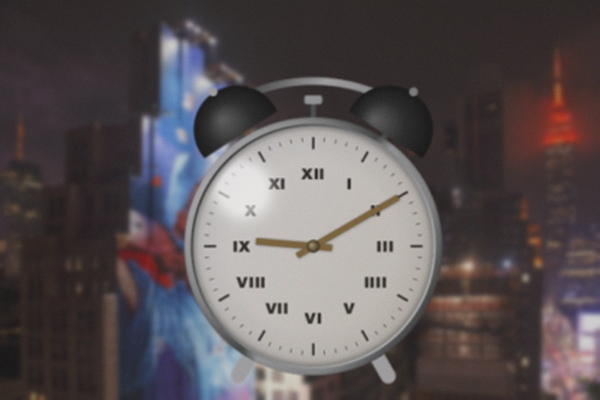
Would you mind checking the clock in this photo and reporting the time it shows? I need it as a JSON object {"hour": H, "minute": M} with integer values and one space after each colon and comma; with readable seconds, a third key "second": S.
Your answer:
{"hour": 9, "minute": 10}
